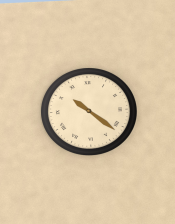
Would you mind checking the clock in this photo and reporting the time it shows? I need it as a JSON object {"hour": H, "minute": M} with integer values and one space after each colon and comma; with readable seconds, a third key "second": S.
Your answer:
{"hour": 10, "minute": 22}
